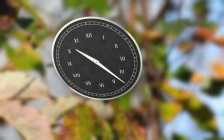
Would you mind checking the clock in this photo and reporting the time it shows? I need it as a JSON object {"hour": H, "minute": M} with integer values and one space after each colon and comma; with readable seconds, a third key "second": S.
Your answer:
{"hour": 10, "minute": 23}
